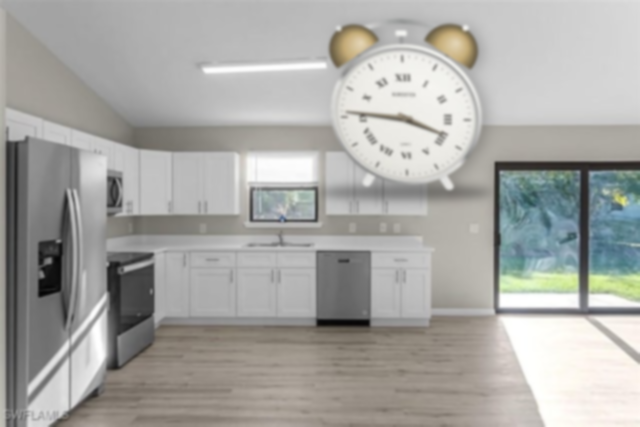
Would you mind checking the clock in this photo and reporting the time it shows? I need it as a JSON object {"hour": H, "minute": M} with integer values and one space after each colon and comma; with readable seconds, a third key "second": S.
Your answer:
{"hour": 3, "minute": 46}
